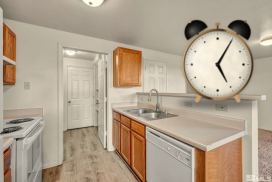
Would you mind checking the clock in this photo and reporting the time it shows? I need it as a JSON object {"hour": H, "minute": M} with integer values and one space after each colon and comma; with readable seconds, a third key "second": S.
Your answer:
{"hour": 5, "minute": 5}
